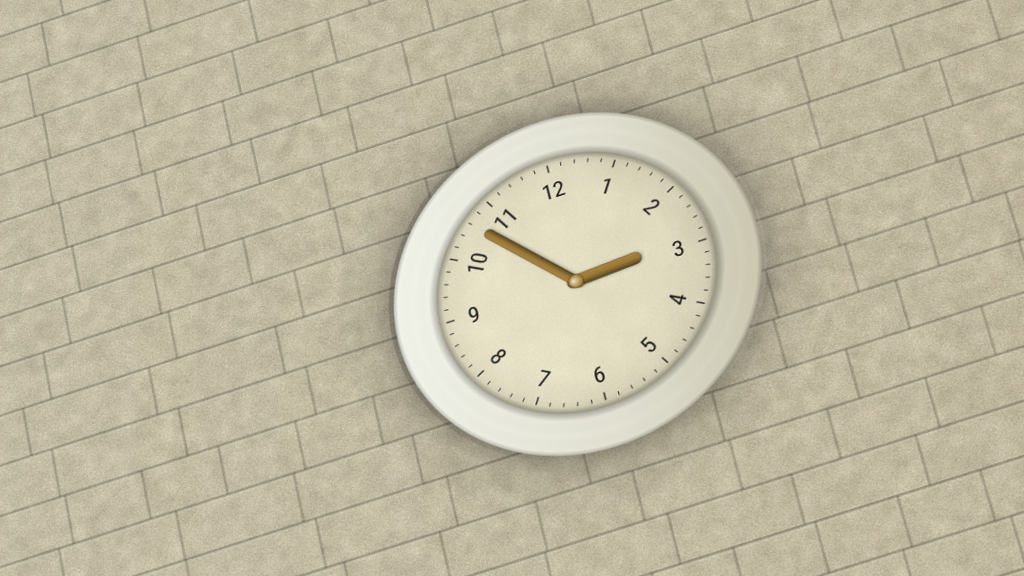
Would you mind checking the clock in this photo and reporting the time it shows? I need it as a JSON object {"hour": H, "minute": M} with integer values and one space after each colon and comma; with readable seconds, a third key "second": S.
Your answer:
{"hour": 2, "minute": 53}
